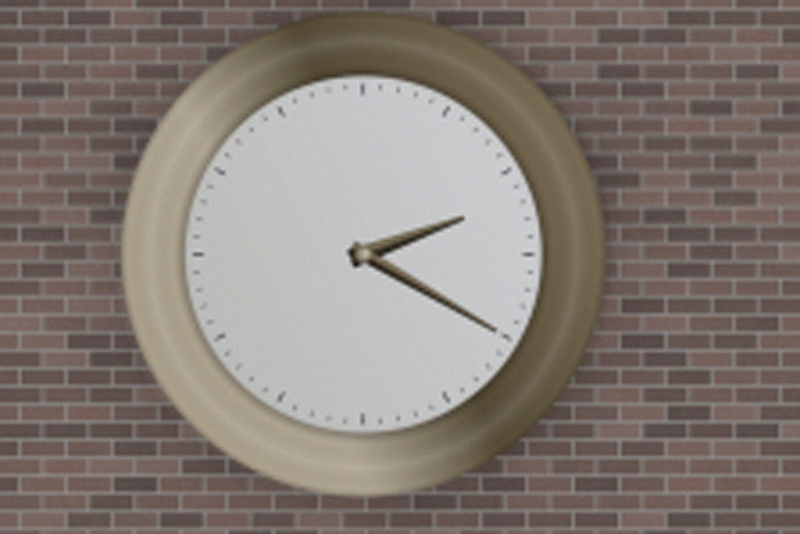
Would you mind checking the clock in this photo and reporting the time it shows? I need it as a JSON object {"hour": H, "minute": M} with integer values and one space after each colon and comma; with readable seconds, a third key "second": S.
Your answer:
{"hour": 2, "minute": 20}
